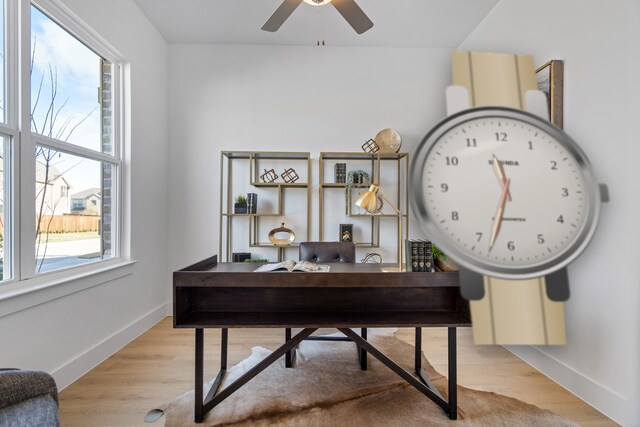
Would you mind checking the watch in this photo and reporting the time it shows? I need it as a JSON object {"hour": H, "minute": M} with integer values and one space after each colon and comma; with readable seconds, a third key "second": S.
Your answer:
{"hour": 11, "minute": 33}
